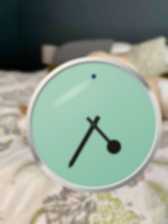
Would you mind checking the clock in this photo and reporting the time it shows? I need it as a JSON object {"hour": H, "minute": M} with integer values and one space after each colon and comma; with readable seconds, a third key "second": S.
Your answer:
{"hour": 4, "minute": 35}
